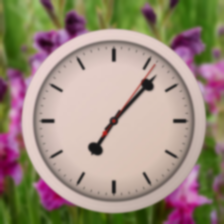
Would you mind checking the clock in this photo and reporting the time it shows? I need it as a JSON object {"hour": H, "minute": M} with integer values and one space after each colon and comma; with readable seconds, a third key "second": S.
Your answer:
{"hour": 7, "minute": 7, "second": 6}
